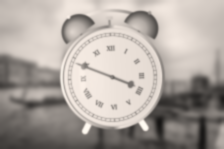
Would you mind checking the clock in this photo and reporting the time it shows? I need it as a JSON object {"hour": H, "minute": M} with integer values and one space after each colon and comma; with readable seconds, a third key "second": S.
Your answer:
{"hour": 3, "minute": 49}
